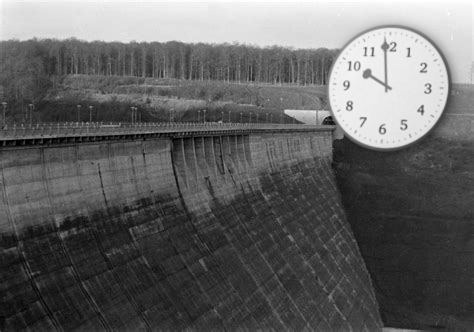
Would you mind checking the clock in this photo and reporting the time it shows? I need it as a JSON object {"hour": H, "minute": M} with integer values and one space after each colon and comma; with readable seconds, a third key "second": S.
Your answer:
{"hour": 9, "minute": 59}
